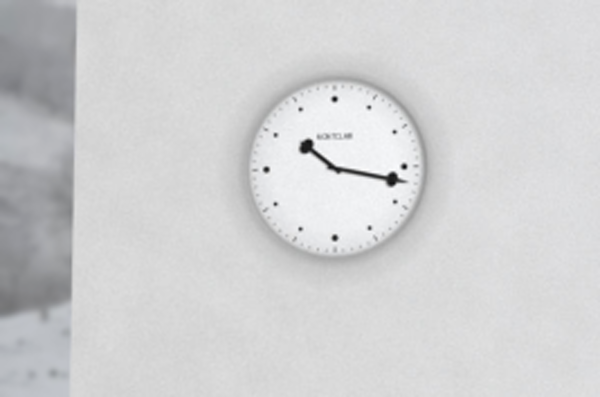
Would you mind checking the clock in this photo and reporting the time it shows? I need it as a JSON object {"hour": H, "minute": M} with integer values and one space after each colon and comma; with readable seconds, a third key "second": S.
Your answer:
{"hour": 10, "minute": 17}
